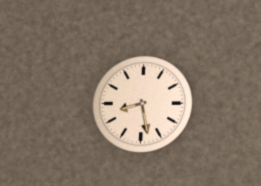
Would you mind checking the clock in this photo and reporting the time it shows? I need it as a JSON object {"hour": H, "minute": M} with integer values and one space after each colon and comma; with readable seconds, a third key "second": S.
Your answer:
{"hour": 8, "minute": 28}
